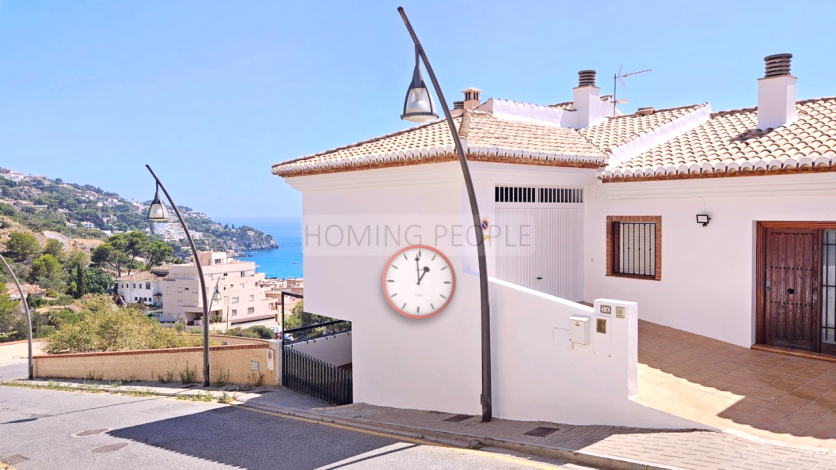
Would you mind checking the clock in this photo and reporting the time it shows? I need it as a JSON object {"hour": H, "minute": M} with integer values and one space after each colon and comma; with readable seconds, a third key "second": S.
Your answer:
{"hour": 12, "minute": 59}
